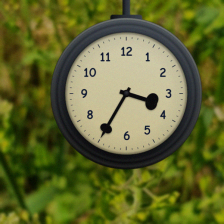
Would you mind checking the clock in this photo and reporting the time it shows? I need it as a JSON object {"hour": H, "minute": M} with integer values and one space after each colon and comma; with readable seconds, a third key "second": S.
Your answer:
{"hour": 3, "minute": 35}
